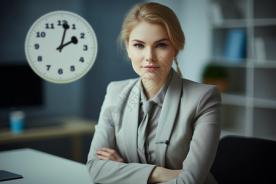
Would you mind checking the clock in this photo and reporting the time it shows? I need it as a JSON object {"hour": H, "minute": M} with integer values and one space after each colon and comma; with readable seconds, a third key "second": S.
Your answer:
{"hour": 2, "minute": 2}
